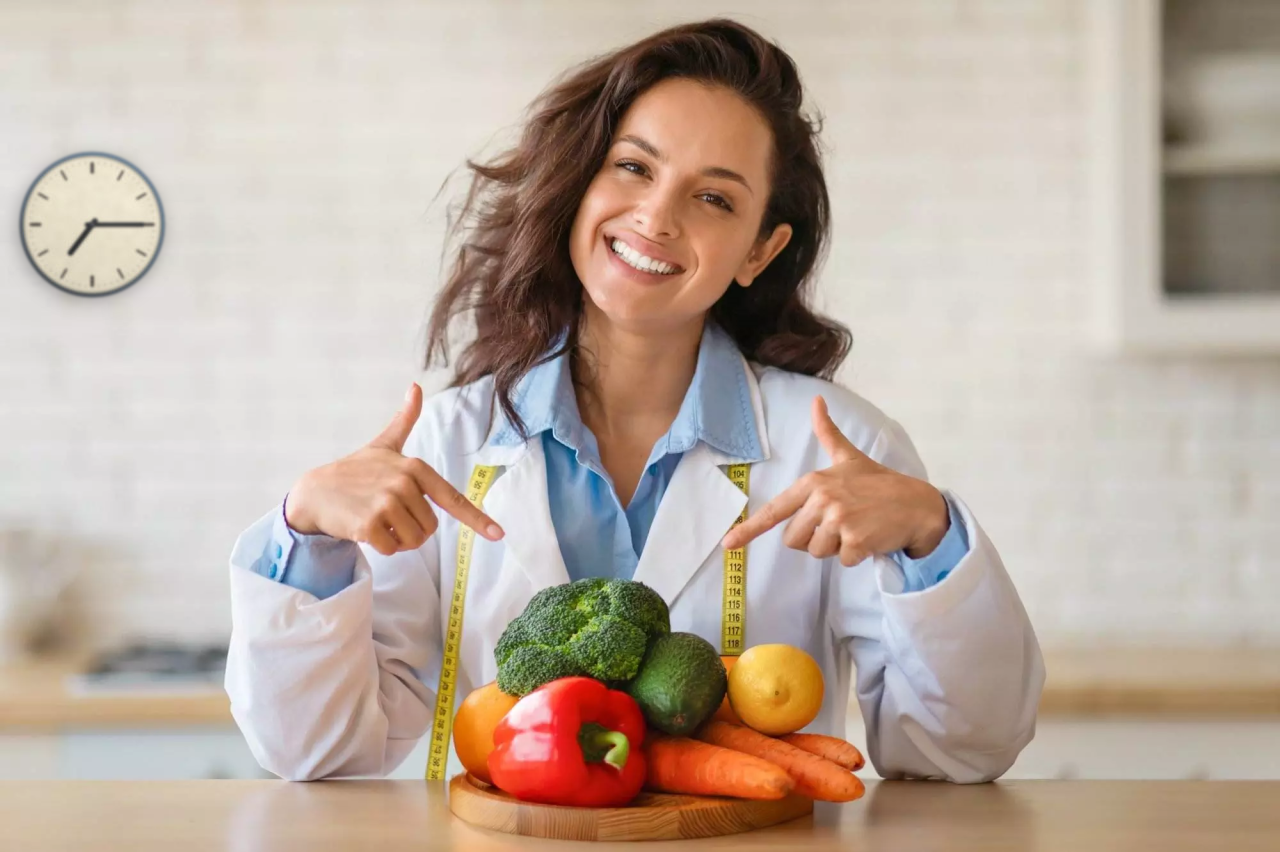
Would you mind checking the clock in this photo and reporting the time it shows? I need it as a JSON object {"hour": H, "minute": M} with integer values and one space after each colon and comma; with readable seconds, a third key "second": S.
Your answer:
{"hour": 7, "minute": 15}
